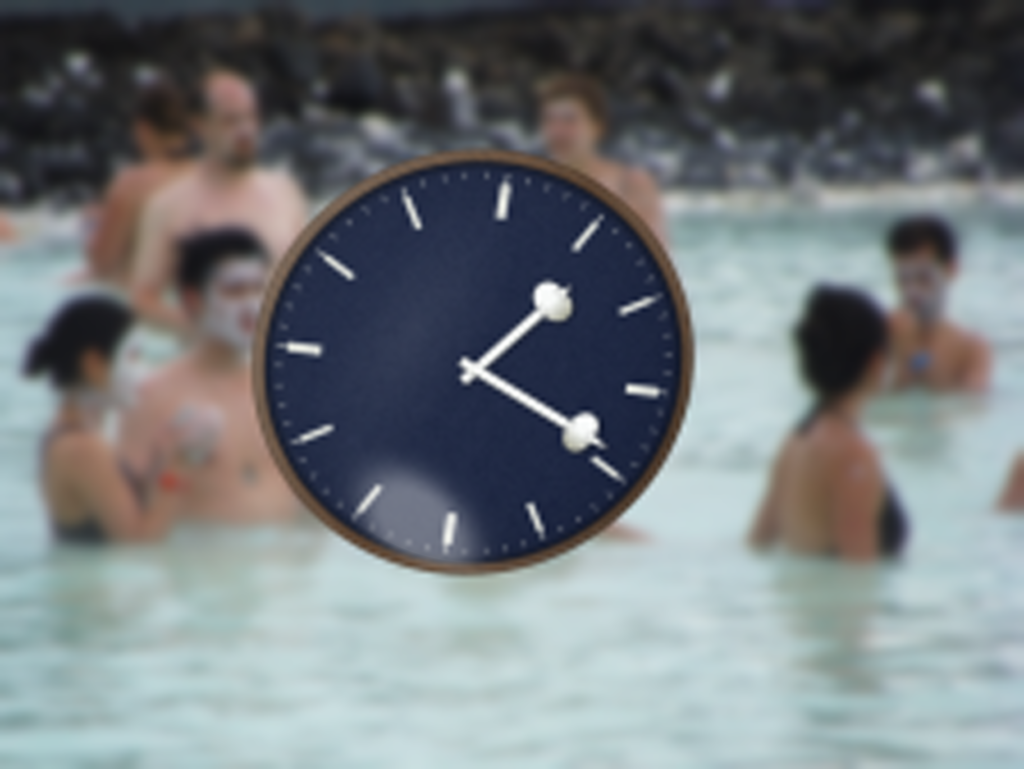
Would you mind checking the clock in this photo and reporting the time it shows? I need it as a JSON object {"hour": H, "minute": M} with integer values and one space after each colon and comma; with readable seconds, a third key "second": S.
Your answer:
{"hour": 1, "minute": 19}
